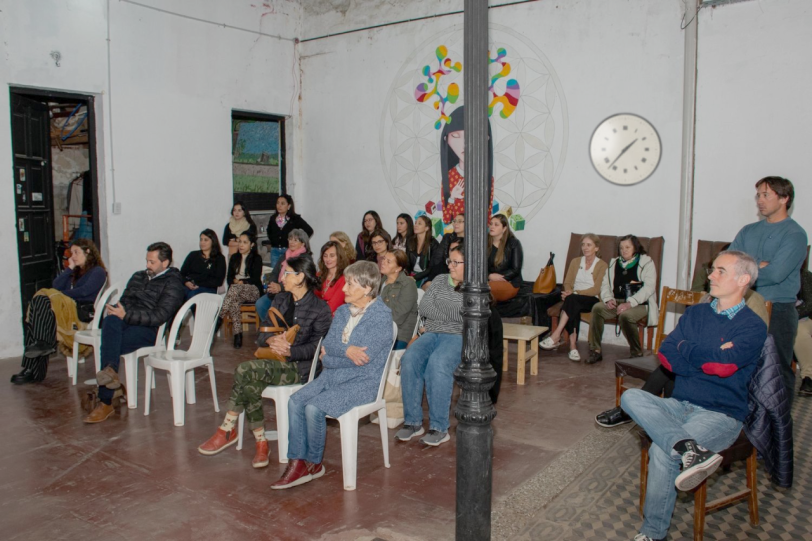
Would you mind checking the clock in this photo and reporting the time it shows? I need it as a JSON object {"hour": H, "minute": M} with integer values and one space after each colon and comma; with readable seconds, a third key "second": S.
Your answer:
{"hour": 1, "minute": 37}
